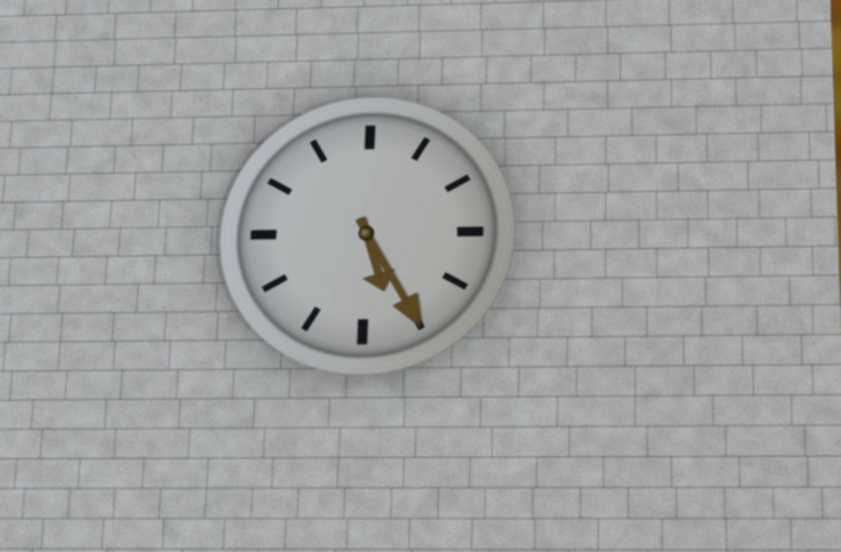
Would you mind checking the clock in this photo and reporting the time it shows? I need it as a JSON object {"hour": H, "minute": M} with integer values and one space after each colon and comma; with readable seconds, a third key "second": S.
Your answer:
{"hour": 5, "minute": 25}
